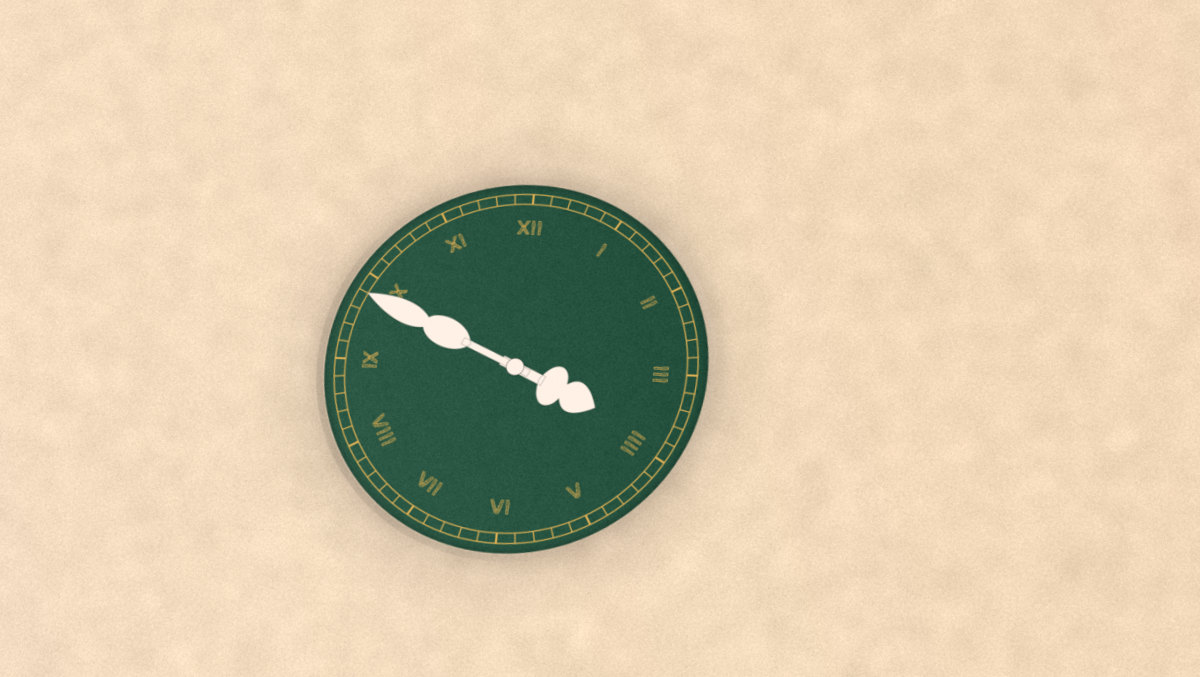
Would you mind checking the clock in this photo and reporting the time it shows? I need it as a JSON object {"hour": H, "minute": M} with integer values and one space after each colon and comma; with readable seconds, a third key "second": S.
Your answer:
{"hour": 3, "minute": 49}
